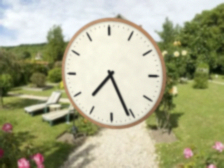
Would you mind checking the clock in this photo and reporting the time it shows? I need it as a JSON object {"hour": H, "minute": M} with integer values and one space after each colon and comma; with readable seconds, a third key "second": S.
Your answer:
{"hour": 7, "minute": 26}
